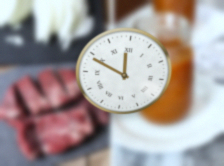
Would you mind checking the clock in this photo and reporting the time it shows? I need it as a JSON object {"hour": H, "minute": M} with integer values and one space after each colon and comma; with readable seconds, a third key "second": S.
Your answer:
{"hour": 11, "minute": 49}
